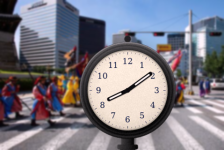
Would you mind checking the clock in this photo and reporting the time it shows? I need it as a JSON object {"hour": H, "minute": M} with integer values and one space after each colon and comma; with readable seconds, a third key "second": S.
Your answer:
{"hour": 8, "minute": 9}
